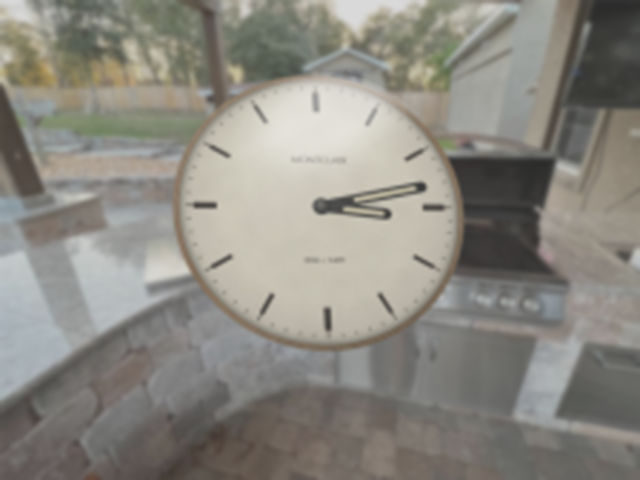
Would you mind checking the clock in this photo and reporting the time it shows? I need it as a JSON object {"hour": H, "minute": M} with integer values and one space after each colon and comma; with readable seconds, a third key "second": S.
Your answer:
{"hour": 3, "minute": 13}
